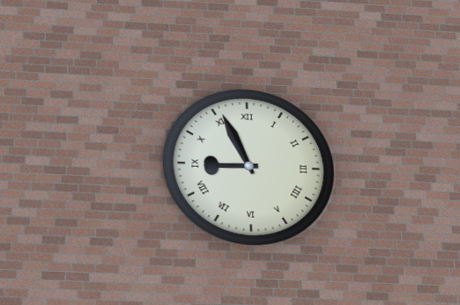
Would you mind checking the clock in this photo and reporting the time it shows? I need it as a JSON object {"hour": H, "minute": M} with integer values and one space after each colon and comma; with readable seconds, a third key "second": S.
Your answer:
{"hour": 8, "minute": 56}
